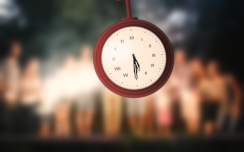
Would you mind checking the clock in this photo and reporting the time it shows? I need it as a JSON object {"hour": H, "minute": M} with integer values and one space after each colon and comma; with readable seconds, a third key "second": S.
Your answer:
{"hour": 5, "minute": 30}
